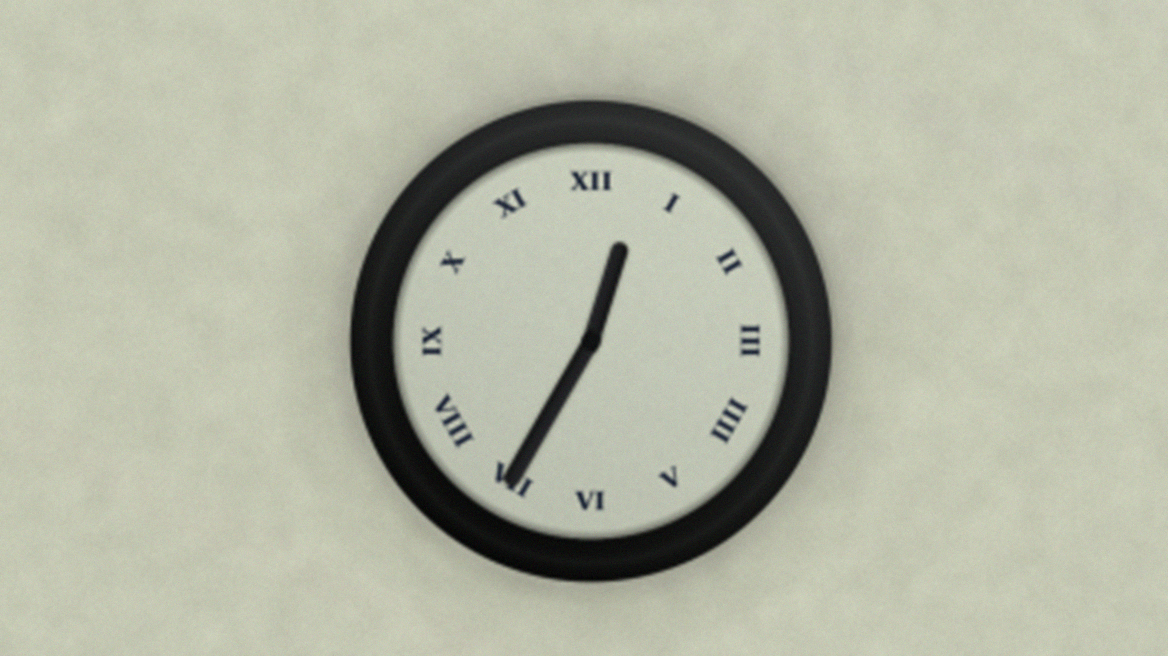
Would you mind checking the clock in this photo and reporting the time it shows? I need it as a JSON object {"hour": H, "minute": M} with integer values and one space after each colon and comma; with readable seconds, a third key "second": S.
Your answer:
{"hour": 12, "minute": 35}
